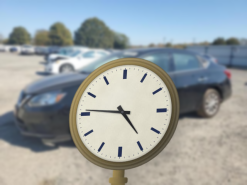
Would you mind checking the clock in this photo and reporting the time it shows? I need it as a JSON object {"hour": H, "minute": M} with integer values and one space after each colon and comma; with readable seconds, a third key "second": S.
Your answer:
{"hour": 4, "minute": 46}
